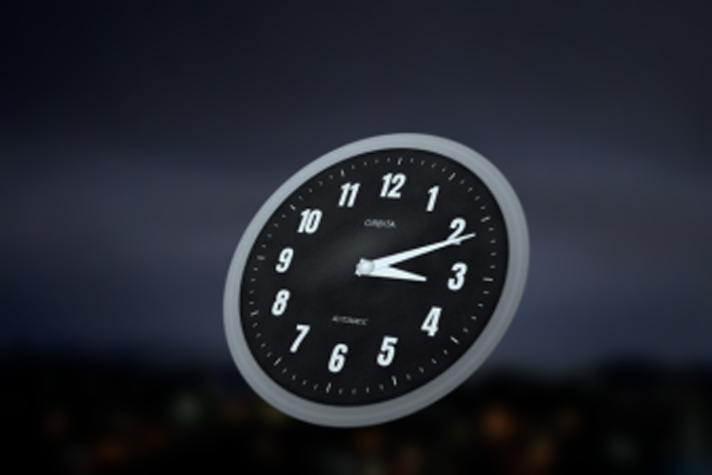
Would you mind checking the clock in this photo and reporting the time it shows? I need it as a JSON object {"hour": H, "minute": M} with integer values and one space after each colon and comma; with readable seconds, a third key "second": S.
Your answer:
{"hour": 3, "minute": 11}
